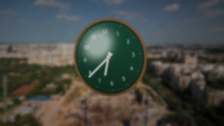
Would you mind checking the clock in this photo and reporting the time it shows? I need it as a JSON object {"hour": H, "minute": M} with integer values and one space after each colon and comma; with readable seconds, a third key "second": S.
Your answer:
{"hour": 6, "minute": 39}
